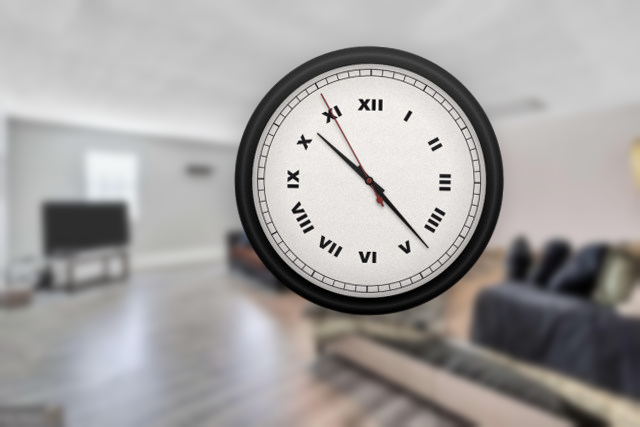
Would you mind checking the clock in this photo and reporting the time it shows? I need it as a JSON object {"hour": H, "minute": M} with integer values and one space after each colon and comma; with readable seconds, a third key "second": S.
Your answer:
{"hour": 10, "minute": 22, "second": 55}
